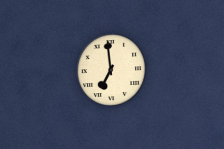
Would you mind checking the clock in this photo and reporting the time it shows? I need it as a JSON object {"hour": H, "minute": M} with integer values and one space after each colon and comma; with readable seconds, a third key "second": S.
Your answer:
{"hour": 6, "minute": 59}
